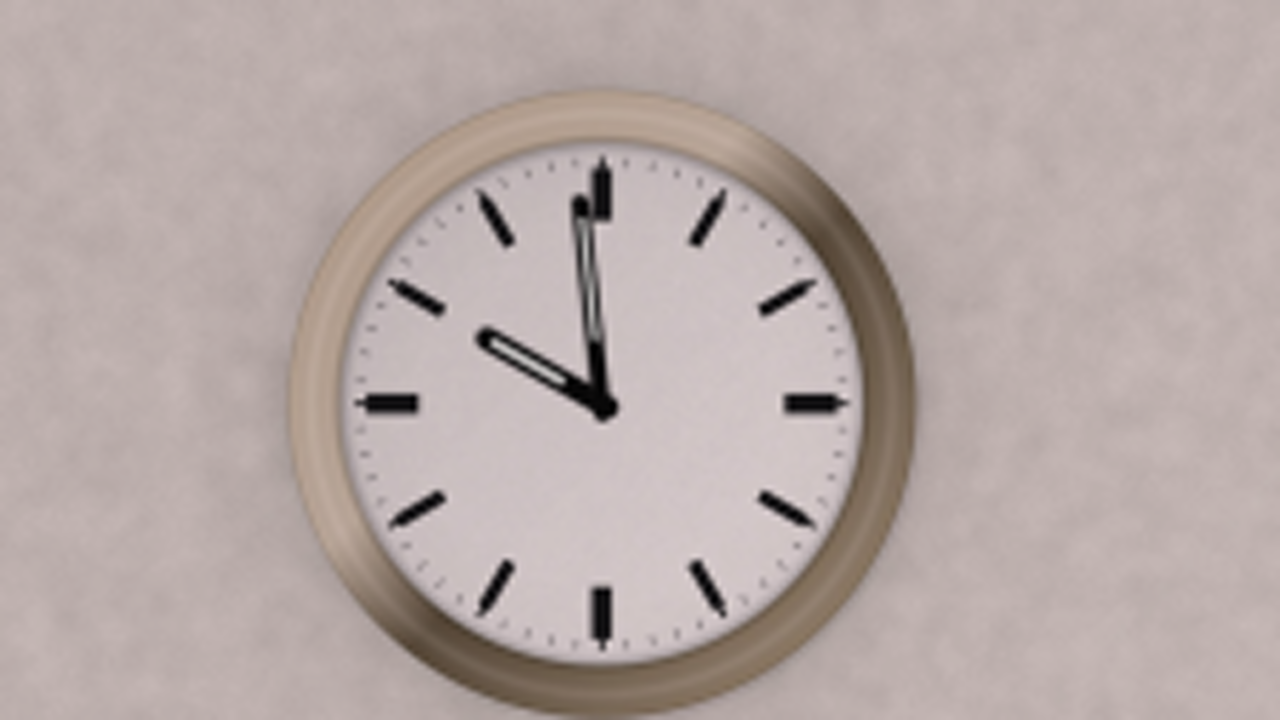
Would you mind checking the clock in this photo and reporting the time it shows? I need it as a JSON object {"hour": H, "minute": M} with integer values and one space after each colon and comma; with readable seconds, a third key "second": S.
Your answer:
{"hour": 9, "minute": 59}
